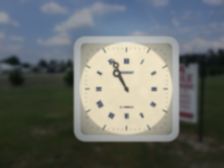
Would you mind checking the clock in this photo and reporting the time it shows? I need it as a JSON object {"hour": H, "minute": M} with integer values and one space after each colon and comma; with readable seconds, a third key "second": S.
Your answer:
{"hour": 10, "minute": 56}
